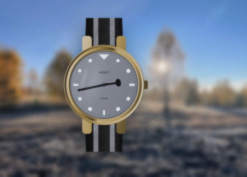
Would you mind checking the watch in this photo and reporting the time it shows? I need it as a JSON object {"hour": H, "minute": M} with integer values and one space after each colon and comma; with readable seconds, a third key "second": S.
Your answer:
{"hour": 2, "minute": 43}
